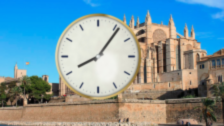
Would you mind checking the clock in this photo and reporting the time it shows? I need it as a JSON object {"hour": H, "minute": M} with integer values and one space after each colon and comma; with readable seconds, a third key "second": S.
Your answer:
{"hour": 8, "minute": 6}
